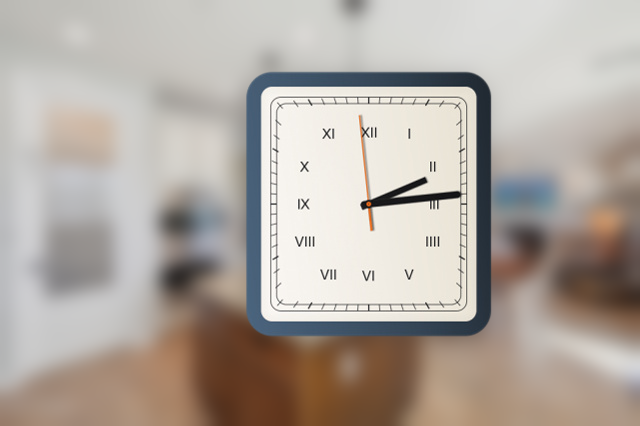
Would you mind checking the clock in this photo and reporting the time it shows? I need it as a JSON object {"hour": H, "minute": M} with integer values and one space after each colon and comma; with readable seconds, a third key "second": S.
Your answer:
{"hour": 2, "minute": 13, "second": 59}
